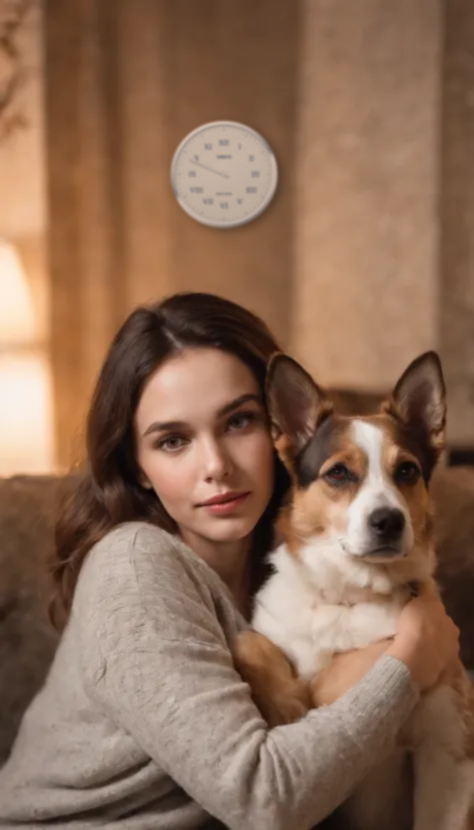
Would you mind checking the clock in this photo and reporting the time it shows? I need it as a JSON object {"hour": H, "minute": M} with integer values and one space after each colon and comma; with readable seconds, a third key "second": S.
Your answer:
{"hour": 9, "minute": 49}
